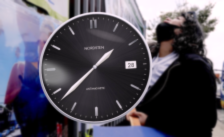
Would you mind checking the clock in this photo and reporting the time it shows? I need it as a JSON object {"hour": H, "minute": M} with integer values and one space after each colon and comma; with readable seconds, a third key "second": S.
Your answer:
{"hour": 1, "minute": 38}
